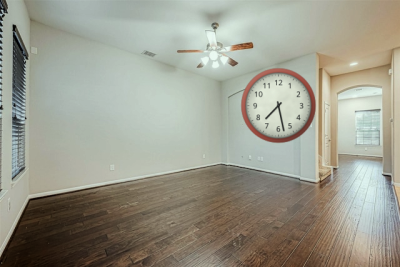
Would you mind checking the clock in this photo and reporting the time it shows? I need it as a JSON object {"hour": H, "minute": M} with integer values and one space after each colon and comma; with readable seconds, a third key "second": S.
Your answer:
{"hour": 7, "minute": 28}
